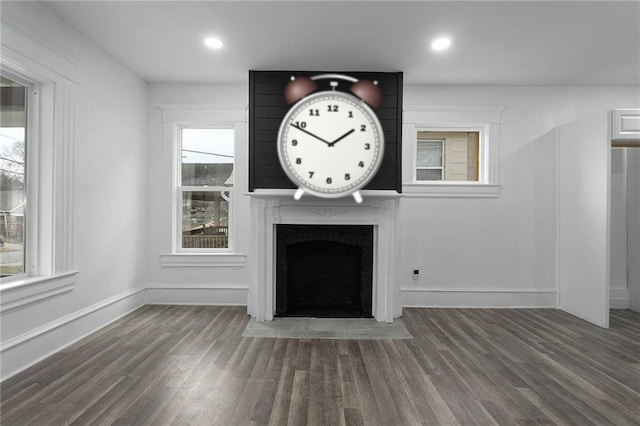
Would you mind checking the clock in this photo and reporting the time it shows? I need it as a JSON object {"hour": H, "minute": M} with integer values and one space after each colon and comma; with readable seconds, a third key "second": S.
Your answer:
{"hour": 1, "minute": 49}
